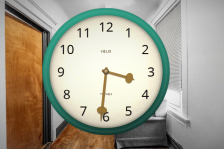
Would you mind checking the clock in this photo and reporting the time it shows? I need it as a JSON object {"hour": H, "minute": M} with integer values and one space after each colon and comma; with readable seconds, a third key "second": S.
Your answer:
{"hour": 3, "minute": 31}
